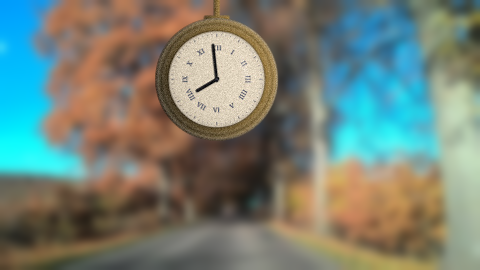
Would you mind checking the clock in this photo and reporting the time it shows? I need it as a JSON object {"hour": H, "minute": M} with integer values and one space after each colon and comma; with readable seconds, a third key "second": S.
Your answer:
{"hour": 7, "minute": 59}
